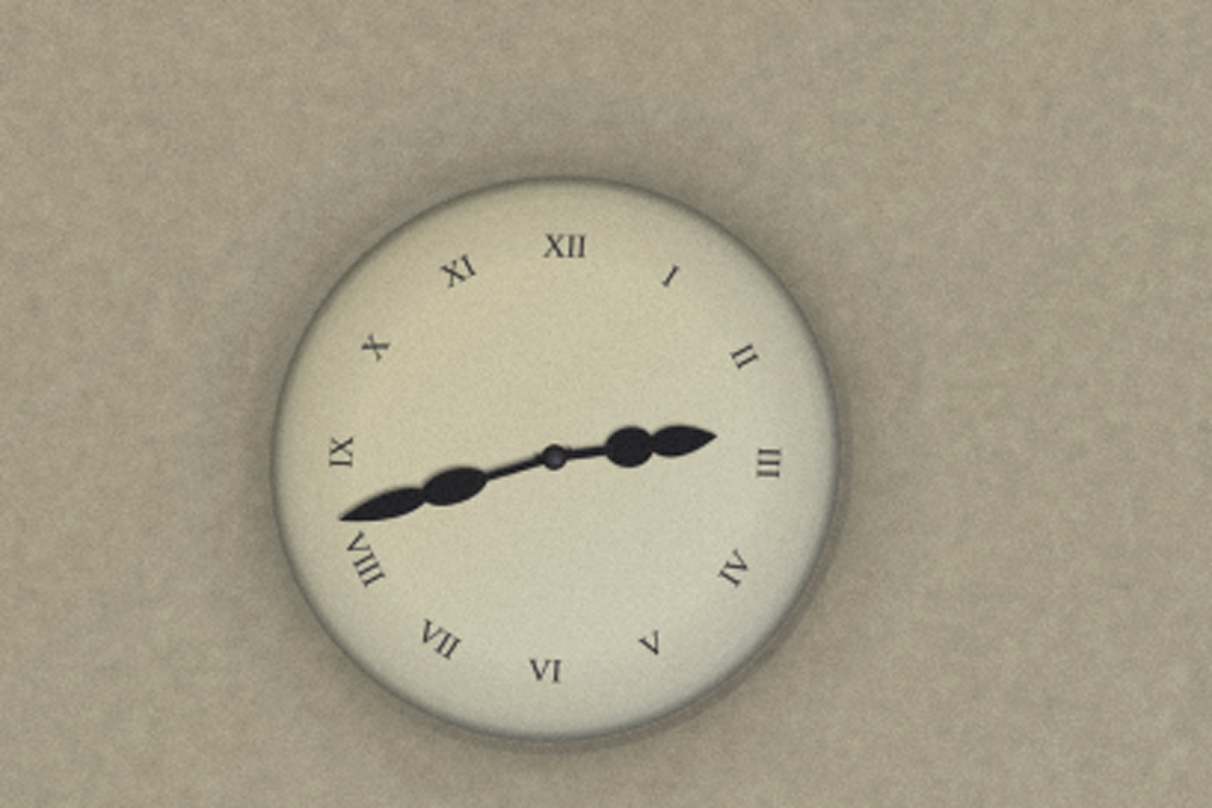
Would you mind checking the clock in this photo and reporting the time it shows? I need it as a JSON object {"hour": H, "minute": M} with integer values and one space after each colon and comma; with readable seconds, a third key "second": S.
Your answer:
{"hour": 2, "minute": 42}
